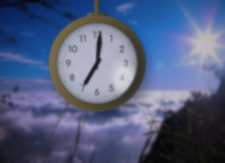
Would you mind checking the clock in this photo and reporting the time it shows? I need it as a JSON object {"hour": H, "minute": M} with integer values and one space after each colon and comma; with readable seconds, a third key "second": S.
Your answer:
{"hour": 7, "minute": 1}
